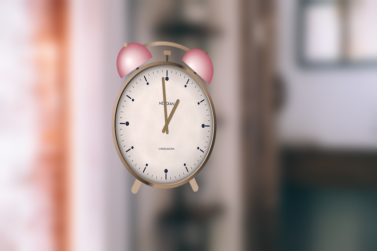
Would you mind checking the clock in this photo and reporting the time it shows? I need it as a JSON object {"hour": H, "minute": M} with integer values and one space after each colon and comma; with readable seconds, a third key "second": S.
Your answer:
{"hour": 12, "minute": 59}
